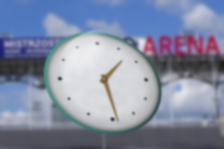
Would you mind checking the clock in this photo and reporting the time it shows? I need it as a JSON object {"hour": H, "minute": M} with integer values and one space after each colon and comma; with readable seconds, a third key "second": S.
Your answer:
{"hour": 1, "minute": 29}
